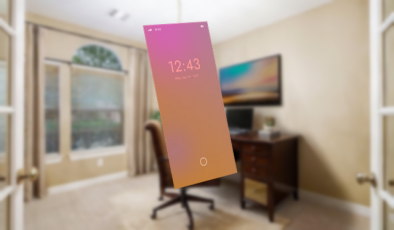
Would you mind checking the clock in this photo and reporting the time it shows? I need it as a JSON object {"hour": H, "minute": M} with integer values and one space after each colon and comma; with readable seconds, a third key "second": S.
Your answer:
{"hour": 12, "minute": 43}
